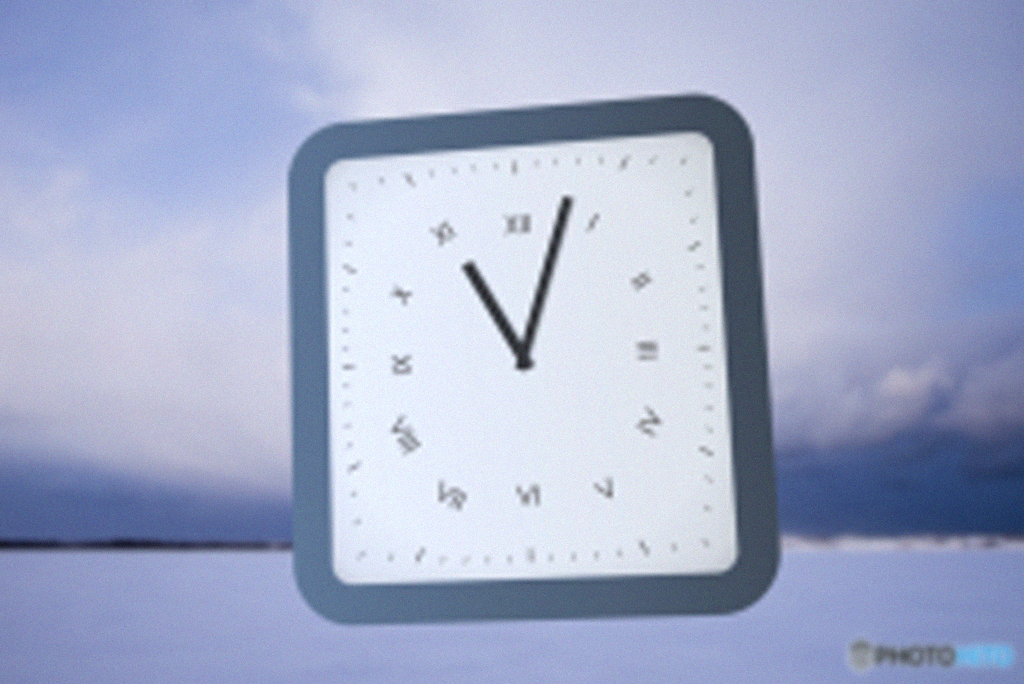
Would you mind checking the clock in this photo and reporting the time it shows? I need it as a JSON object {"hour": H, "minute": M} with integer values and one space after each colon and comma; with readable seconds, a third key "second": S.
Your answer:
{"hour": 11, "minute": 3}
